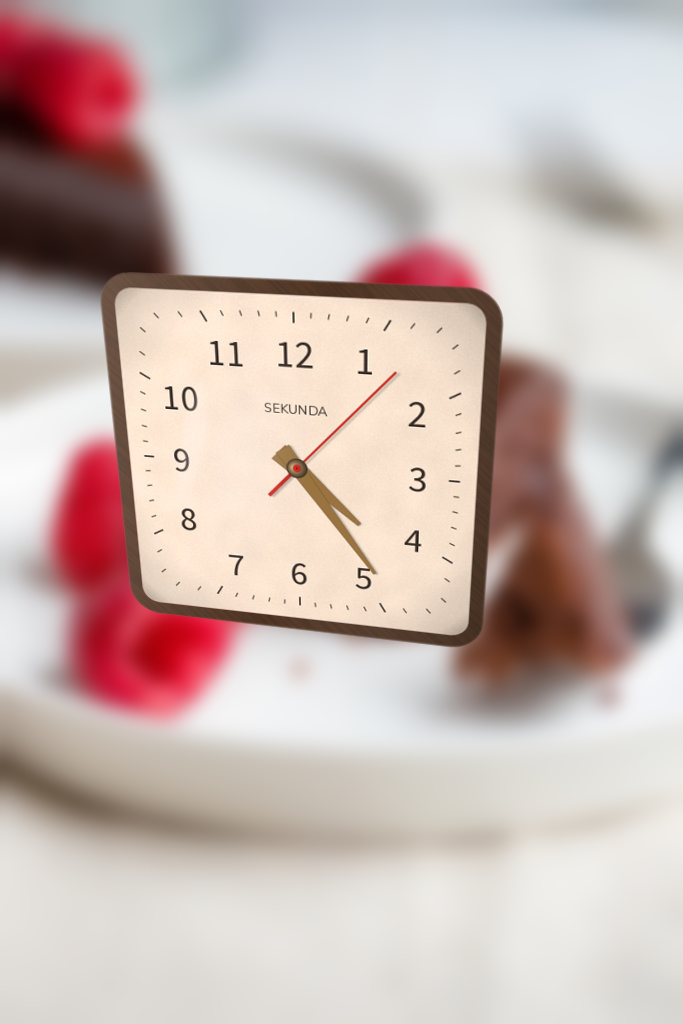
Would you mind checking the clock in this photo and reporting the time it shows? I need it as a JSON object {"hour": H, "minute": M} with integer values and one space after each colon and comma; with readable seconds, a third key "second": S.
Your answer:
{"hour": 4, "minute": 24, "second": 7}
